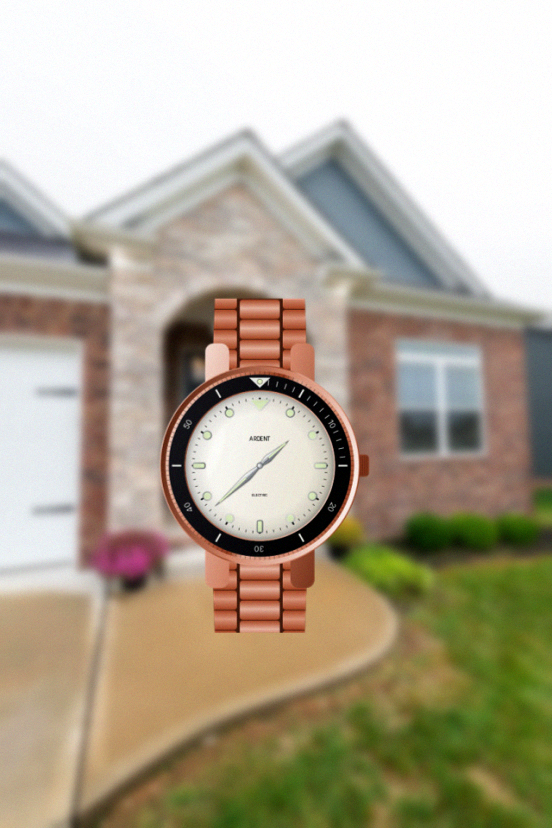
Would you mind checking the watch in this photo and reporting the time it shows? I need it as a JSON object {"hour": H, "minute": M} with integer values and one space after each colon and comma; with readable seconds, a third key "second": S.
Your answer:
{"hour": 1, "minute": 38}
